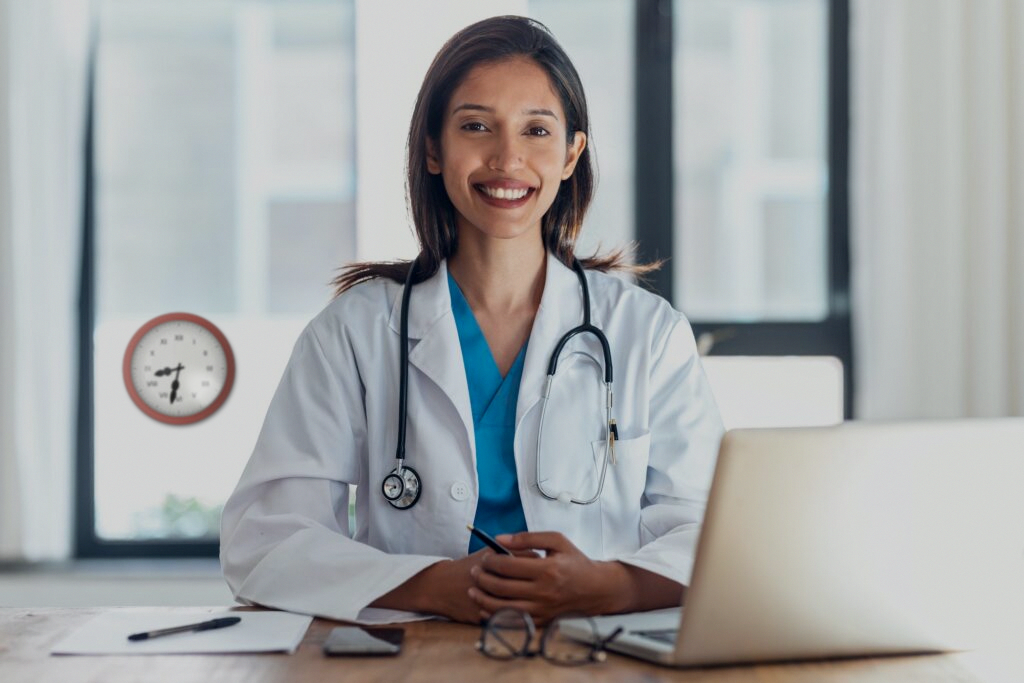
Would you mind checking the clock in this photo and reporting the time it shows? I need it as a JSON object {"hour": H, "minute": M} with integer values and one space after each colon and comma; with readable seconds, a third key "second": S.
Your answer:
{"hour": 8, "minute": 32}
